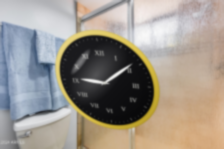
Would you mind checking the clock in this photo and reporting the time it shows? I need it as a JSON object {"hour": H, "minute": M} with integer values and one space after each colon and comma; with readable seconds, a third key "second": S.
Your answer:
{"hour": 9, "minute": 9}
